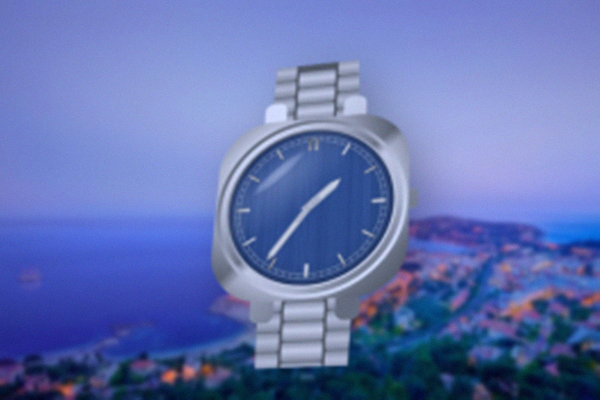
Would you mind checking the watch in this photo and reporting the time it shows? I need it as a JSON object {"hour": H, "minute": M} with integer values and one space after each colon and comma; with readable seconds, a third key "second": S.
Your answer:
{"hour": 1, "minute": 36}
